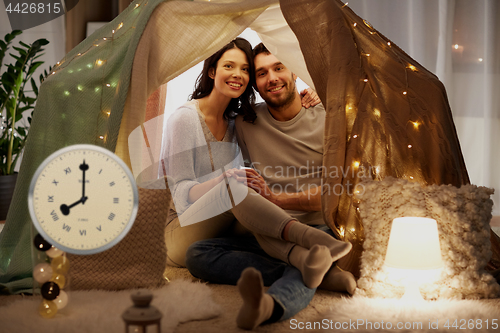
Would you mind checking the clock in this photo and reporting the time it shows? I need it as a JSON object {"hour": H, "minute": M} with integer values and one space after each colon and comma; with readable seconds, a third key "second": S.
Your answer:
{"hour": 8, "minute": 0}
